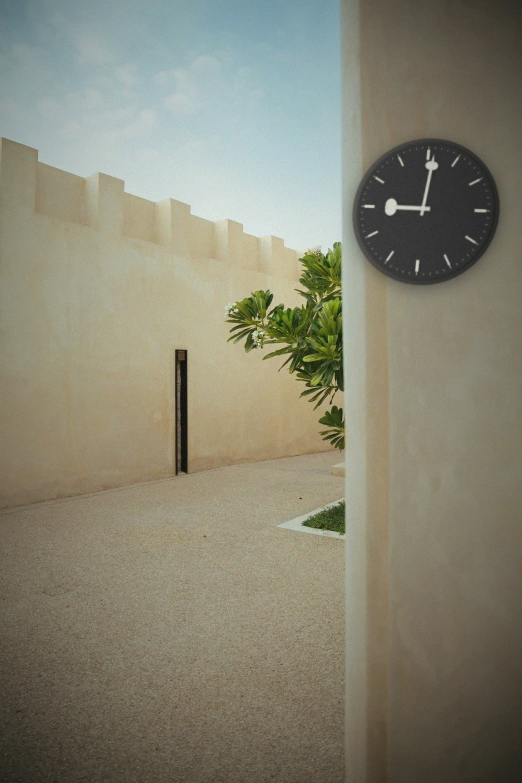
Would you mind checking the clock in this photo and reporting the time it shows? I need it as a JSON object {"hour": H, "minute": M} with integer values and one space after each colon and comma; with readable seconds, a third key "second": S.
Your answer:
{"hour": 9, "minute": 1}
